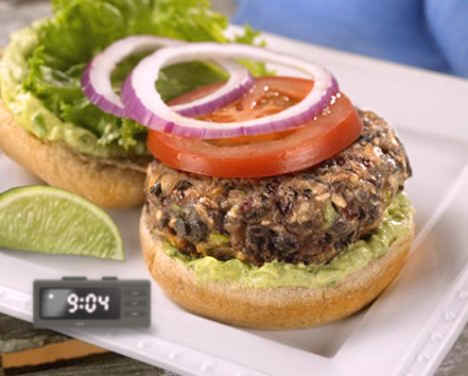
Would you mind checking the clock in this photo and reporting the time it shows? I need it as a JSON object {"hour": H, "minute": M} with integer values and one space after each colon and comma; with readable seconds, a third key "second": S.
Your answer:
{"hour": 9, "minute": 4}
